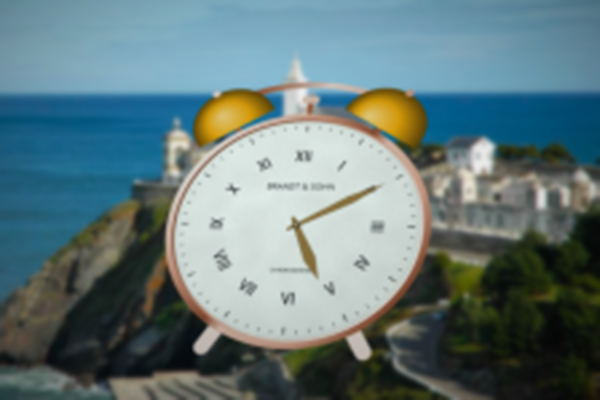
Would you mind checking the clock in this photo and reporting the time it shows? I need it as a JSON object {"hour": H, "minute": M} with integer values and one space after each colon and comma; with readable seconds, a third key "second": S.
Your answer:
{"hour": 5, "minute": 10}
